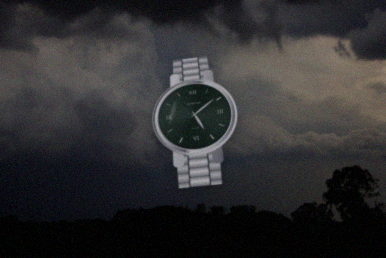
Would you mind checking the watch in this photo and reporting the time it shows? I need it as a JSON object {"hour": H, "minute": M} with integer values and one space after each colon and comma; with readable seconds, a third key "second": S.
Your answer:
{"hour": 5, "minute": 9}
